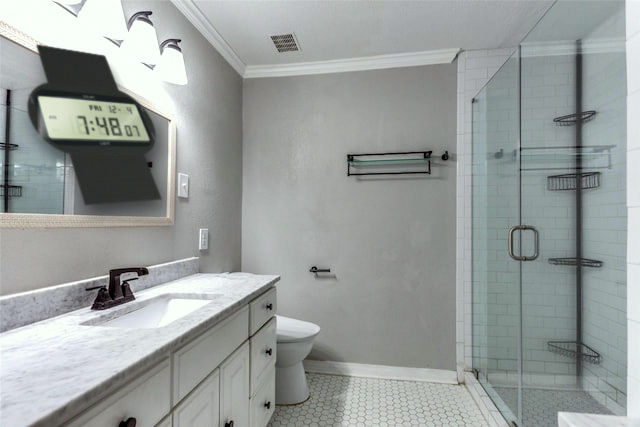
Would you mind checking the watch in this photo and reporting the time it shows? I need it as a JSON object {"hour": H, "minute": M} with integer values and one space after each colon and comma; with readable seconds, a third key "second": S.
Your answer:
{"hour": 7, "minute": 48, "second": 7}
